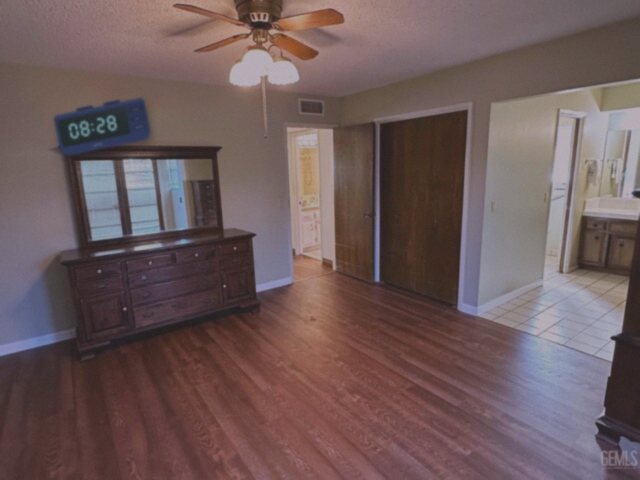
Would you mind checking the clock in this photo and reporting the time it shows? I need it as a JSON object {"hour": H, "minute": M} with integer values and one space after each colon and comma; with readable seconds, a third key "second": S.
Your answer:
{"hour": 8, "minute": 28}
